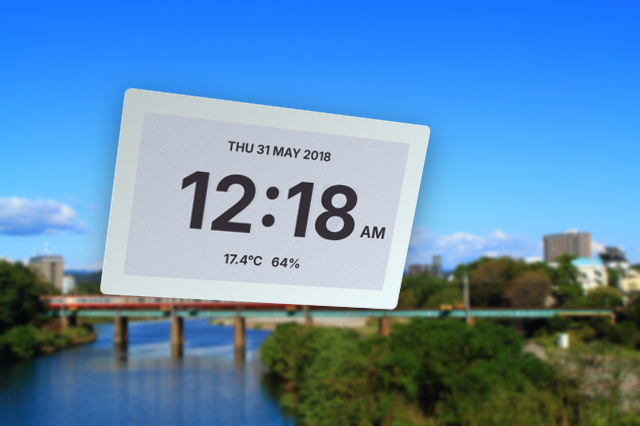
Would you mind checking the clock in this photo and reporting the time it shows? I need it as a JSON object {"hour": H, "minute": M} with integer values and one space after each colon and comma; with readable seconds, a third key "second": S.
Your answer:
{"hour": 12, "minute": 18}
